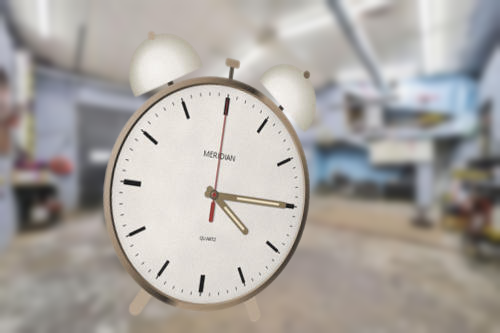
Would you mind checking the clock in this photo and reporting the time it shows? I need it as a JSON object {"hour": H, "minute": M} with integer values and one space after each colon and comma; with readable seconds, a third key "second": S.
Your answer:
{"hour": 4, "minute": 15, "second": 0}
